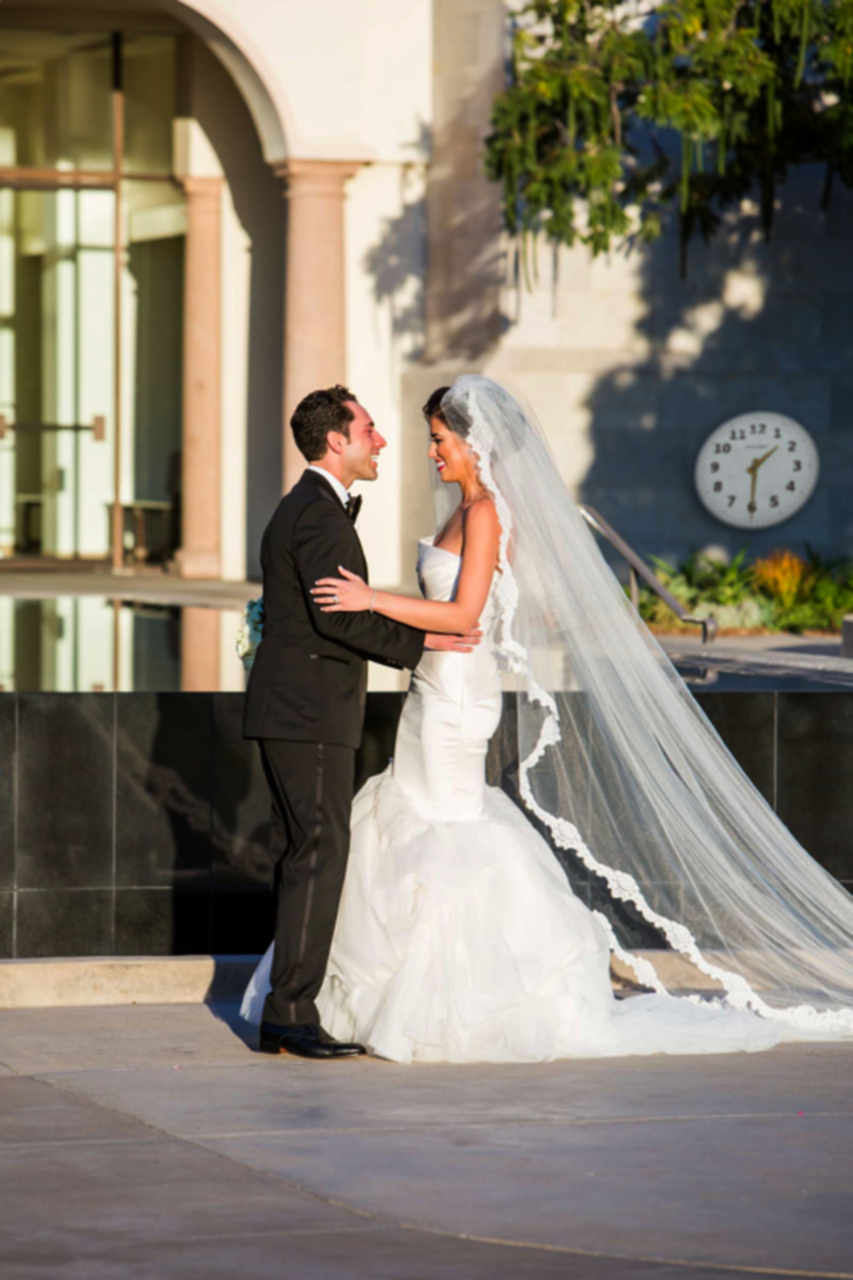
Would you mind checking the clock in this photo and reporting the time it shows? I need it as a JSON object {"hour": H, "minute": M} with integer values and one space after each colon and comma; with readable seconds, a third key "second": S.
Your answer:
{"hour": 1, "minute": 30}
